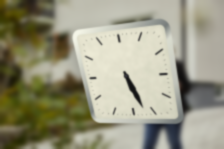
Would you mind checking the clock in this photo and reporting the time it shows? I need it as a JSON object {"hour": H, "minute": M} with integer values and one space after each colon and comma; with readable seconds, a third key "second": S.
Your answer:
{"hour": 5, "minute": 27}
